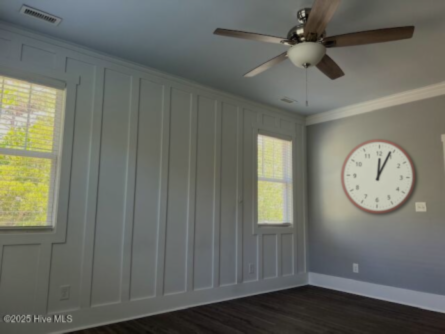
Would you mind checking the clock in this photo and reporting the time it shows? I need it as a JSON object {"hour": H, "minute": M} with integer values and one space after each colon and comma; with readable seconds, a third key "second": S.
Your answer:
{"hour": 12, "minute": 4}
